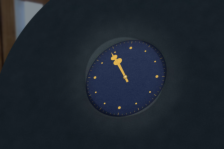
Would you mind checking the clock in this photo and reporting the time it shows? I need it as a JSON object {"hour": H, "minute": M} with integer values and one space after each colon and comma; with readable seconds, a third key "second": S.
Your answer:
{"hour": 10, "minute": 54}
